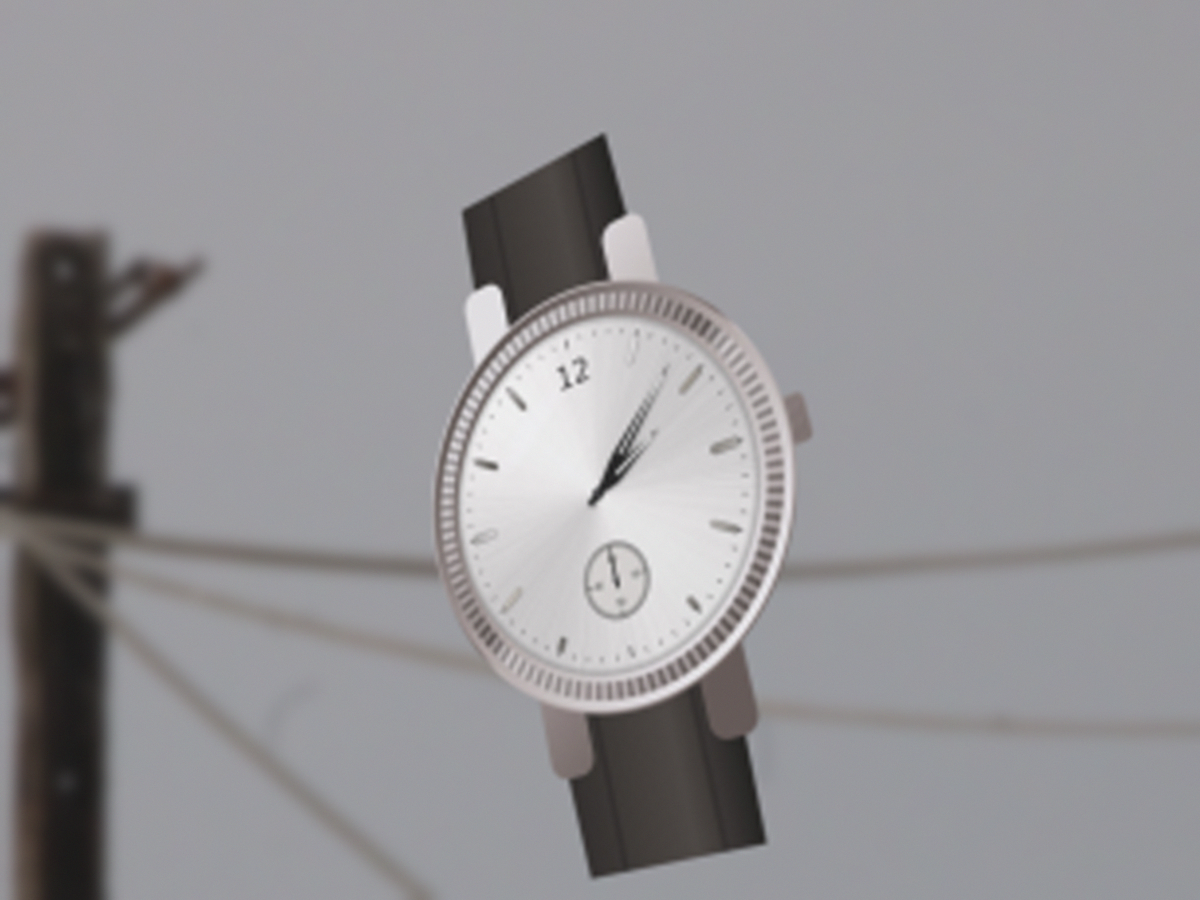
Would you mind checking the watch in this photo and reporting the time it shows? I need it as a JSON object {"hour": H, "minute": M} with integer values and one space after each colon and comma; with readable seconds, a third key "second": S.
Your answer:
{"hour": 2, "minute": 8}
